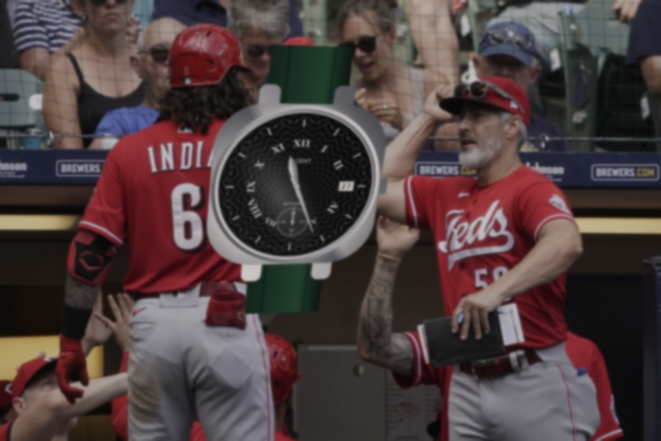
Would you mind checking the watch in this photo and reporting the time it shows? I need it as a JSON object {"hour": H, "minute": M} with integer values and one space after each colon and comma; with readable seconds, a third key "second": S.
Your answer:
{"hour": 11, "minute": 26}
